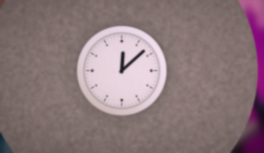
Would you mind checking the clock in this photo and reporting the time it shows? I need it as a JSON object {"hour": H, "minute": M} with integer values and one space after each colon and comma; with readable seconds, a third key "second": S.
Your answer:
{"hour": 12, "minute": 8}
